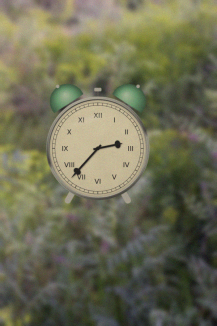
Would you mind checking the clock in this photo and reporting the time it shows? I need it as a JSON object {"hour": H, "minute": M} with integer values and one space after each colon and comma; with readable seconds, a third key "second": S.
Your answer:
{"hour": 2, "minute": 37}
